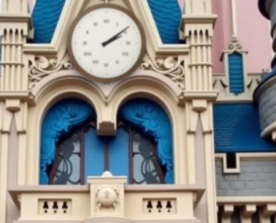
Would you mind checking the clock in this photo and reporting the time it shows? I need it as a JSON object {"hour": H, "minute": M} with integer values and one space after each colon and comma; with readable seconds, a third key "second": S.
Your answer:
{"hour": 2, "minute": 9}
